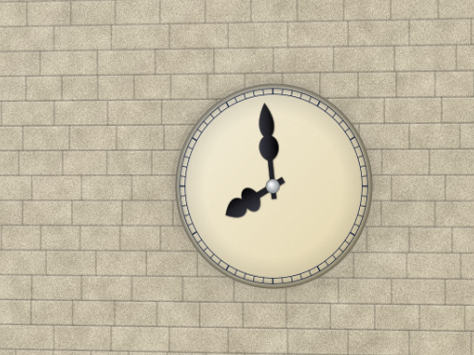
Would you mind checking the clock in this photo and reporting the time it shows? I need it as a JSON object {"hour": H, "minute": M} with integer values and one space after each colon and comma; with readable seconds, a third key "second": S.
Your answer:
{"hour": 7, "minute": 59}
